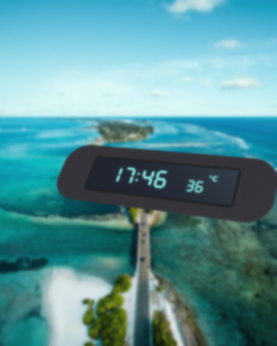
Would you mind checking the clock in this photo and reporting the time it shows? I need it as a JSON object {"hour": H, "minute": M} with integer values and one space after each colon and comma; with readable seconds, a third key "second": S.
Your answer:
{"hour": 17, "minute": 46}
